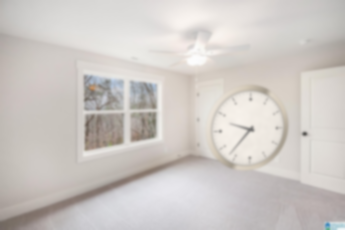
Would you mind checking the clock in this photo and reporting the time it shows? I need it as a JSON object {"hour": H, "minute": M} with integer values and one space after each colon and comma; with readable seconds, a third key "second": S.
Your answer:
{"hour": 9, "minute": 37}
